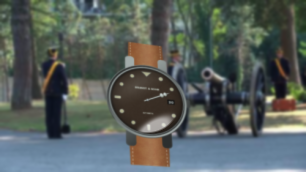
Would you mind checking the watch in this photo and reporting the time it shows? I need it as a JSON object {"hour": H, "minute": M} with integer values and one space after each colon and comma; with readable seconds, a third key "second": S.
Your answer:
{"hour": 2, "minute": 11}
